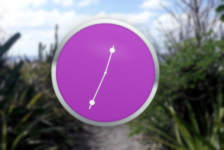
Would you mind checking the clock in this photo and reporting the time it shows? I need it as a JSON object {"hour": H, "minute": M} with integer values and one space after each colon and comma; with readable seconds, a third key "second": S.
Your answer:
{"hour": 12, "minute": 34}
